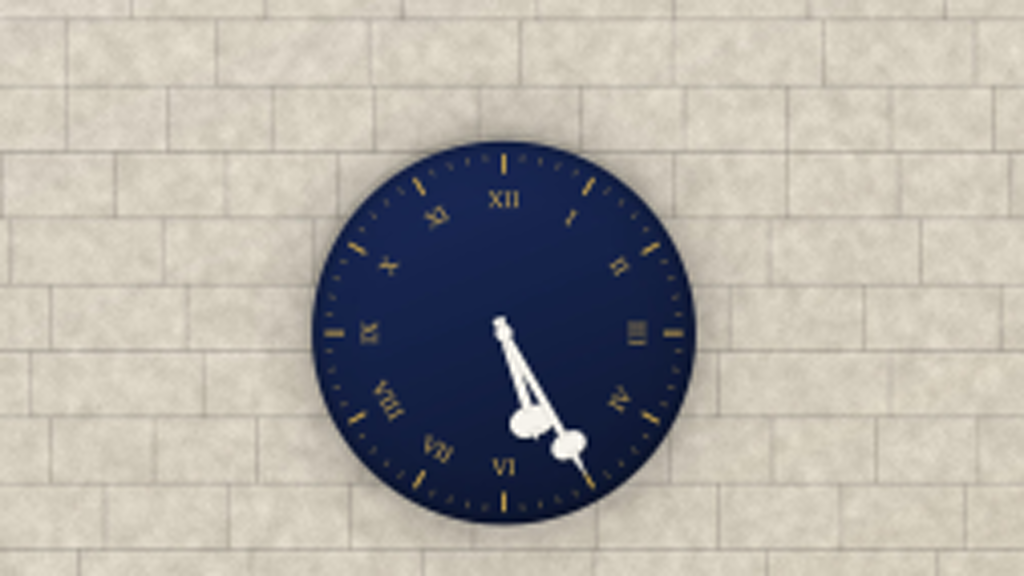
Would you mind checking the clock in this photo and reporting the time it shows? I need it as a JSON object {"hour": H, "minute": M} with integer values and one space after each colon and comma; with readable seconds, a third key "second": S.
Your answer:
{"hour": 5, "minute": 25}
